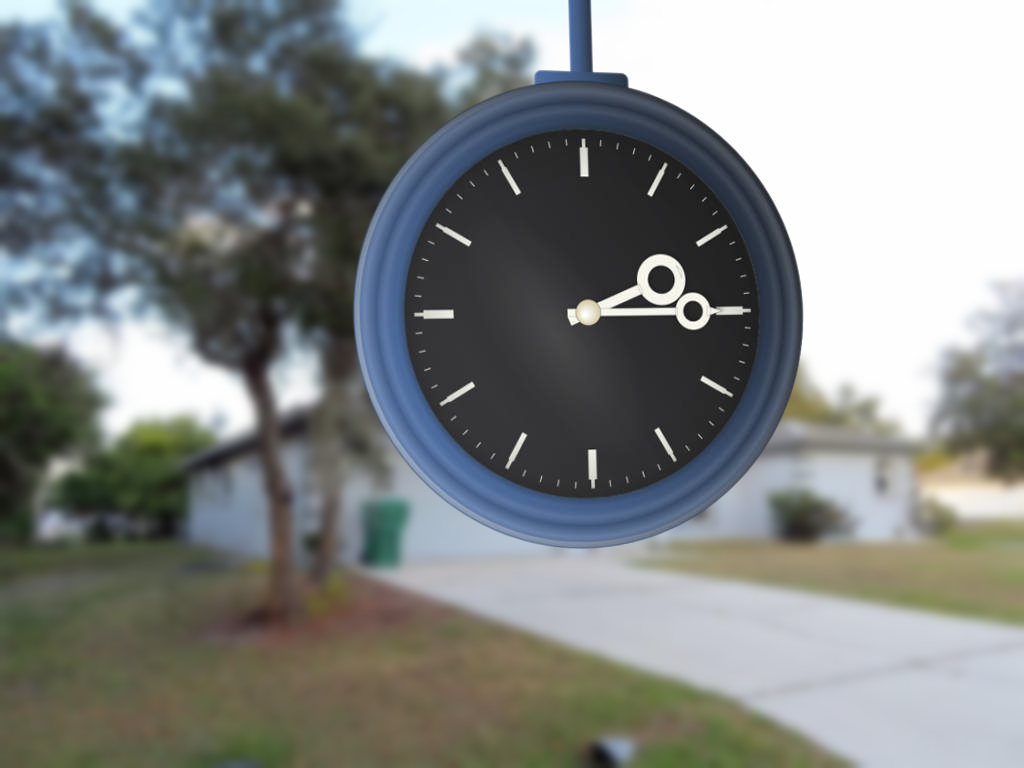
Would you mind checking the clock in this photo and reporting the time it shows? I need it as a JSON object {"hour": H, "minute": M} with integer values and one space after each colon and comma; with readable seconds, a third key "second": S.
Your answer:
{"hour": 2, "minute": 15}
